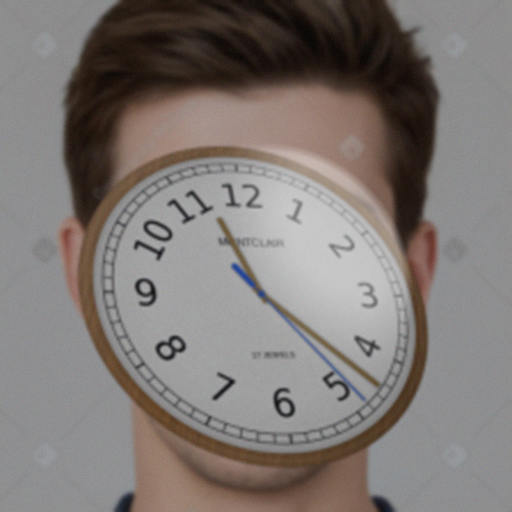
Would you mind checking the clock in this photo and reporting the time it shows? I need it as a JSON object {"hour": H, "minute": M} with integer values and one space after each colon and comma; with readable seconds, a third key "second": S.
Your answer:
{"hour": 11, "minute": 22, "second": 24}
